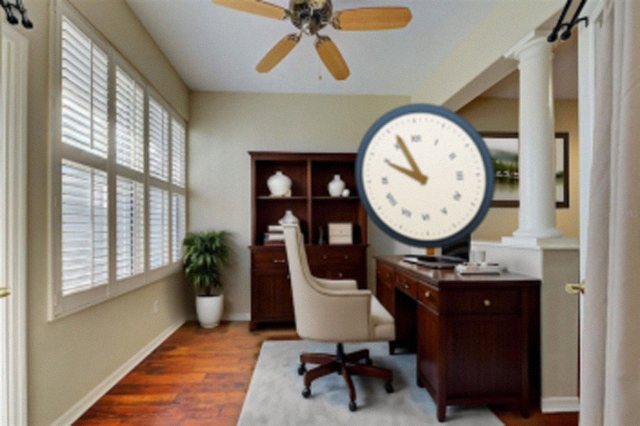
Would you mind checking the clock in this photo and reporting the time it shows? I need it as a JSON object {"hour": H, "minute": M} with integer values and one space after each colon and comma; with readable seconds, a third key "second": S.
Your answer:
{"hour": 9, "minute": 56}
